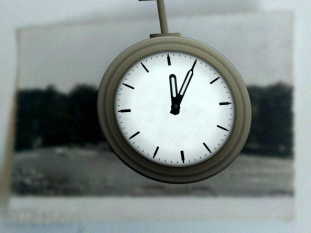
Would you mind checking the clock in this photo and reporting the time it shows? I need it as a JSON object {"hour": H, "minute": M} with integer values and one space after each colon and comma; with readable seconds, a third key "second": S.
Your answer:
{"hour": 12, "minute": 5}
